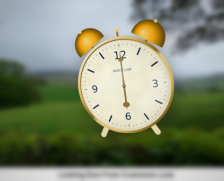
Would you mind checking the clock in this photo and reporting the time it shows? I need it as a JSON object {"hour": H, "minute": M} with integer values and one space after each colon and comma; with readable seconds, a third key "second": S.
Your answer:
{"hour": 6, "minute": 0}
